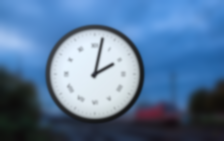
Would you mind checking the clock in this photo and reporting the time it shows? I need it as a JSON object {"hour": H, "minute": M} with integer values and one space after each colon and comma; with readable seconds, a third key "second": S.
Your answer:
{"hour": 2, "minute": 2}
